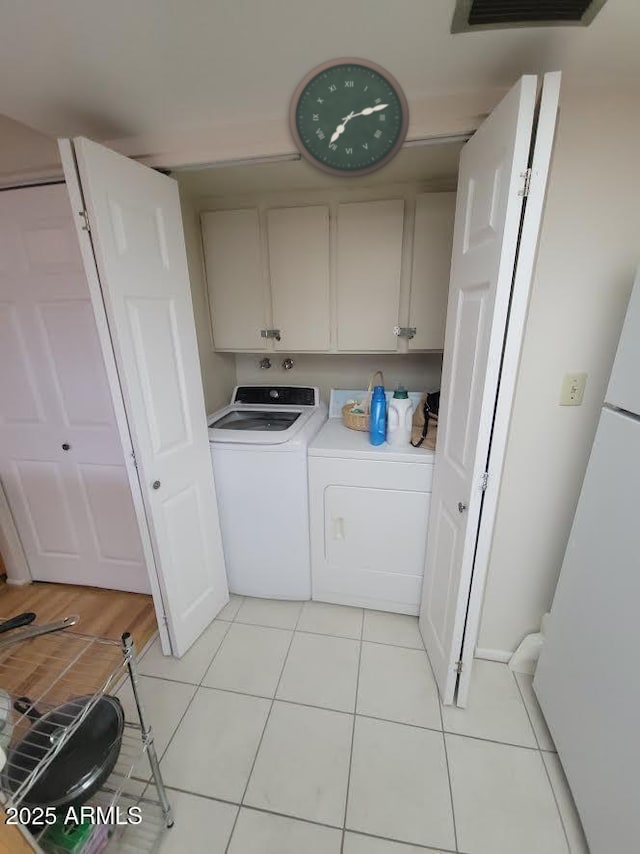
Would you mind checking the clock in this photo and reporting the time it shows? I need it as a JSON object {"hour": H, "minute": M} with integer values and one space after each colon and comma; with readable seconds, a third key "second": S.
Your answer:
{"hour": 7, "minute": 12}
